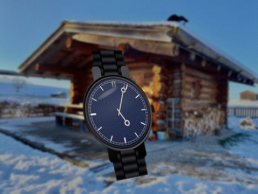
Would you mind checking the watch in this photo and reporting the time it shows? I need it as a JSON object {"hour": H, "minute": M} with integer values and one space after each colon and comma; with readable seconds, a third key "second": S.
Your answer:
{"hour": 5, "minute": 4}
